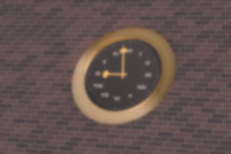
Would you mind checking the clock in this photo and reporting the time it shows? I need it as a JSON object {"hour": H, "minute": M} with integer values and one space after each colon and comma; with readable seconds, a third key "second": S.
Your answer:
{"hour": 8, "minute": 58}
